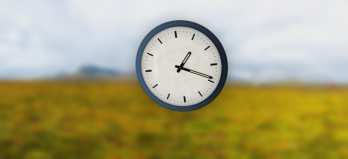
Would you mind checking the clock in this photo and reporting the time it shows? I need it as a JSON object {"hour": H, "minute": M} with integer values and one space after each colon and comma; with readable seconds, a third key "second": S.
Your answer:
{"hour": 1, "minute": 19}
